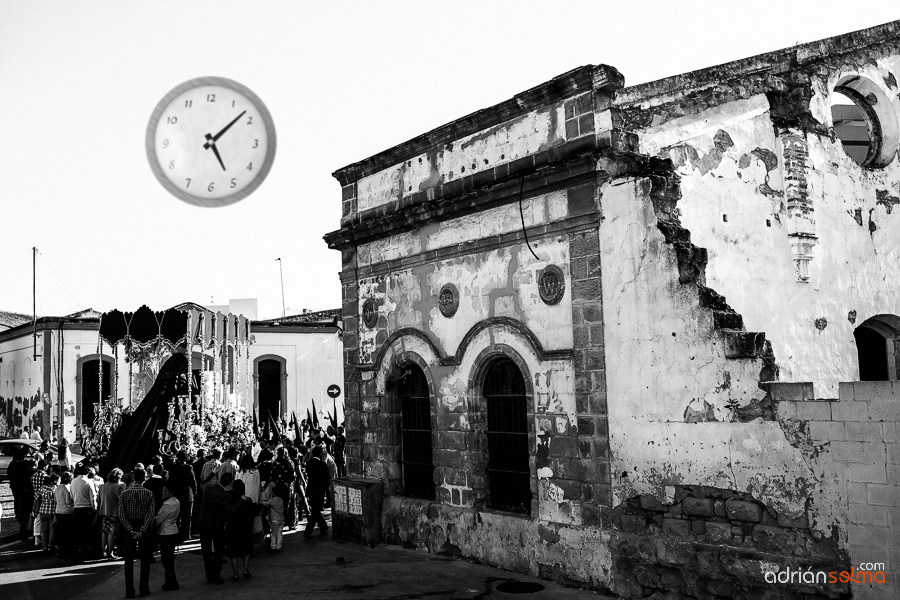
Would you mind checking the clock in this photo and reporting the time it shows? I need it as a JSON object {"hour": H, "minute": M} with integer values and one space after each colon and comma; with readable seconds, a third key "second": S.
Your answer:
{"hour": 5, "minute": 8}
